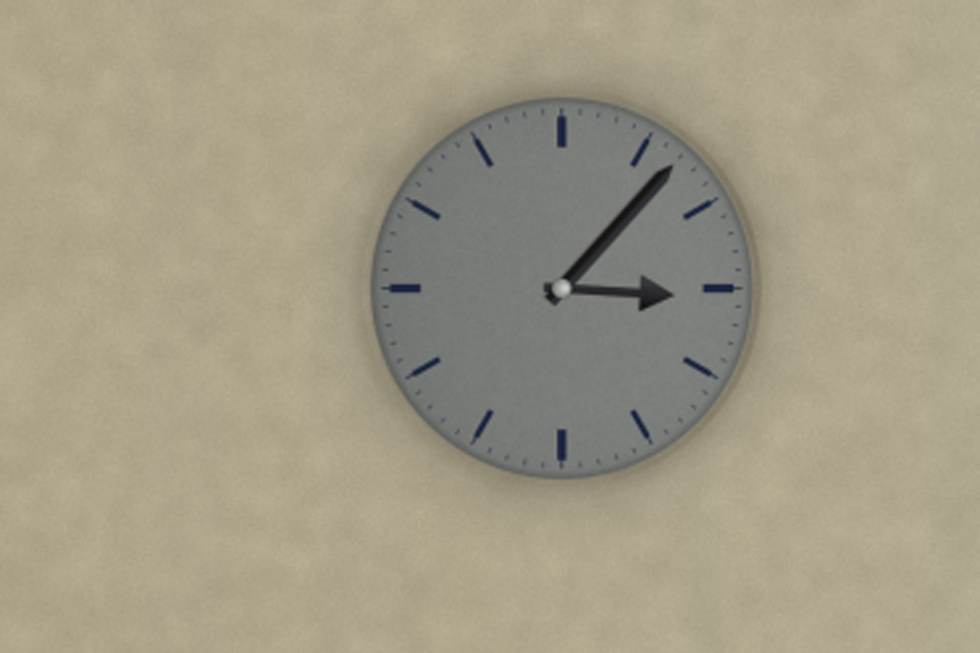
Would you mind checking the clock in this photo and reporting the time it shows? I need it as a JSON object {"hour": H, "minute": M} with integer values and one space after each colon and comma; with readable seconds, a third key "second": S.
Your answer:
{"hour": 3, "minute": 7}
